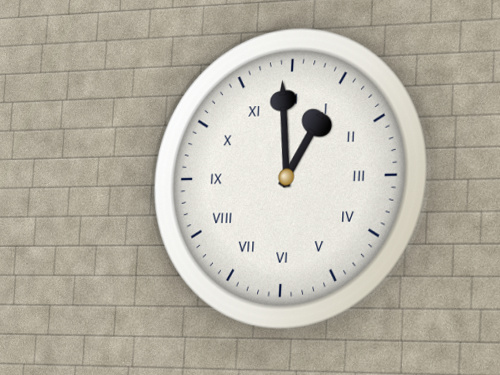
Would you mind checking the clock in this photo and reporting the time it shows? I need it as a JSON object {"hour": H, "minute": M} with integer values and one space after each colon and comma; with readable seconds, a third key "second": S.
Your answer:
{"hour": 12, "minute": 59}
